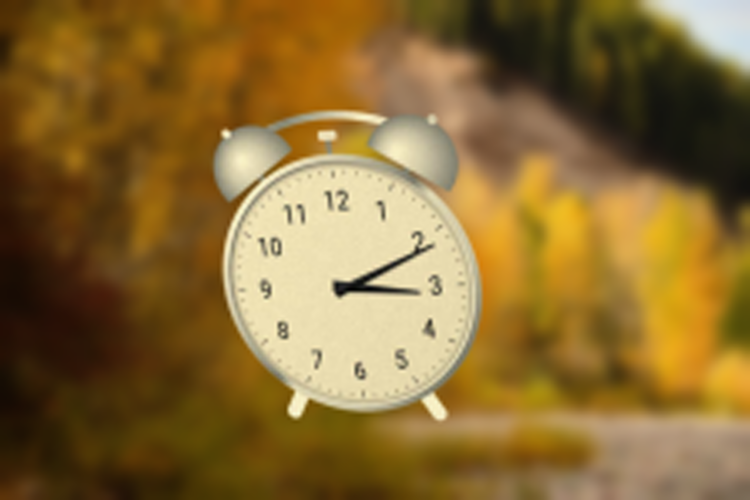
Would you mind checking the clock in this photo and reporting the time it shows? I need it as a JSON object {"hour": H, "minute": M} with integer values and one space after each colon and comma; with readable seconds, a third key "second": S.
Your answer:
{"hour": 3, "minute": 11}
